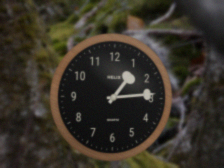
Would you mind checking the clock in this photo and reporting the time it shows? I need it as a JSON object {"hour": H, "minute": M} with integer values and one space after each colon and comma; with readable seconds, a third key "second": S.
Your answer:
{"hour": 1, "minute": 14}
